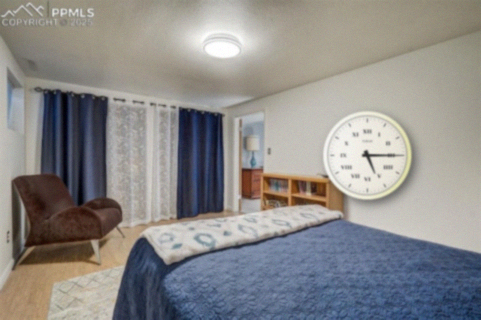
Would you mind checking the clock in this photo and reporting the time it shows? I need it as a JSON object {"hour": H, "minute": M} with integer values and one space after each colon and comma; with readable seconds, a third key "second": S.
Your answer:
{"hour": 5, "minute": 15}
